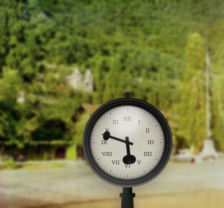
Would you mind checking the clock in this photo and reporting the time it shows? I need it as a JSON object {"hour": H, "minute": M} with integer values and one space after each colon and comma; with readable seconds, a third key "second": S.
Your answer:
{"hour": 5, "minute": 48}
